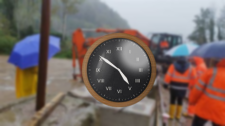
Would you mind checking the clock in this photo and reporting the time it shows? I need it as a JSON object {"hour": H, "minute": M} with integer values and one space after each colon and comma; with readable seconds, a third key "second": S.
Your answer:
{"hour": 4, "minute": 51}
